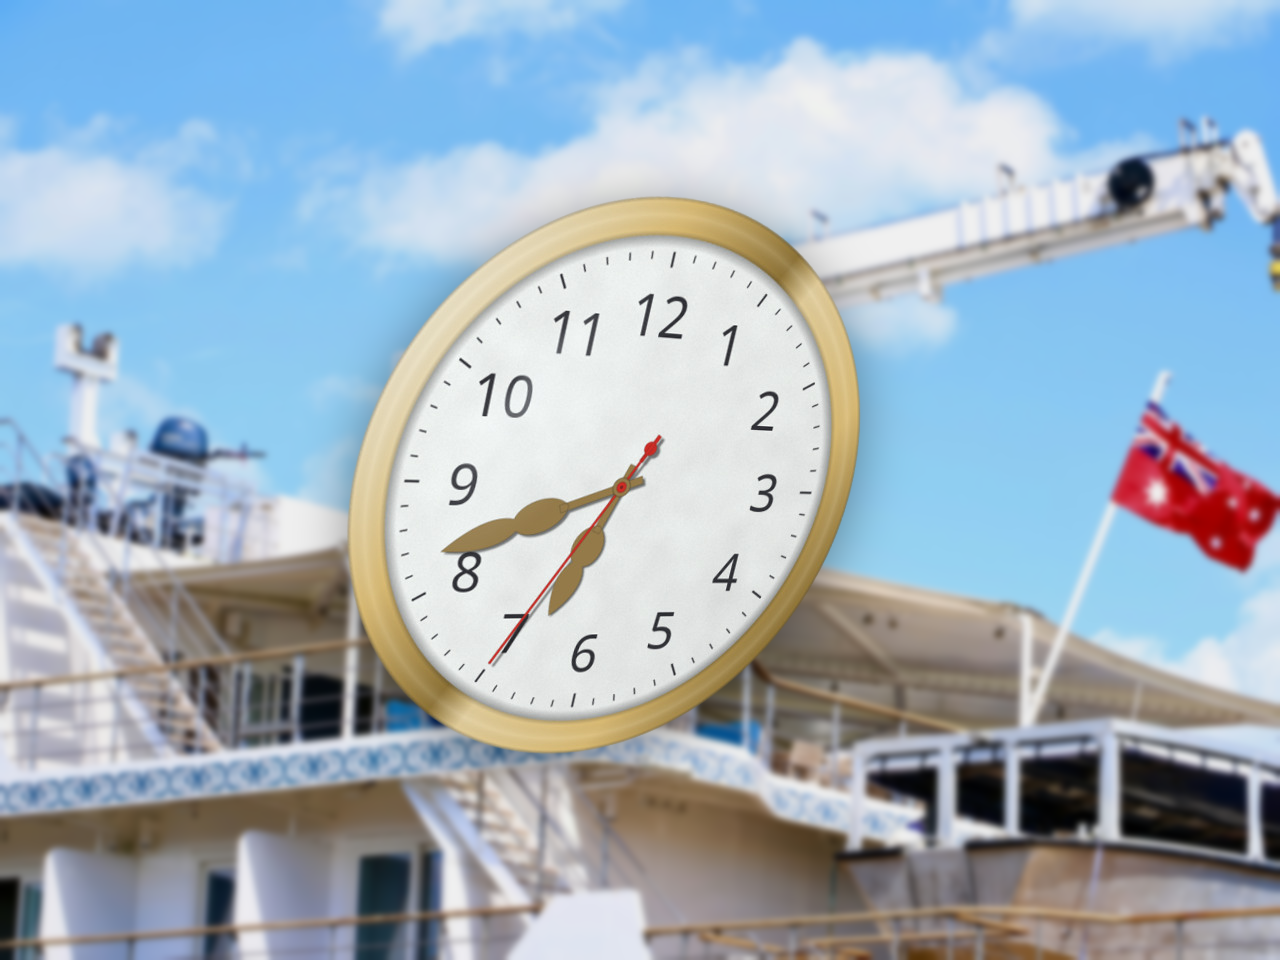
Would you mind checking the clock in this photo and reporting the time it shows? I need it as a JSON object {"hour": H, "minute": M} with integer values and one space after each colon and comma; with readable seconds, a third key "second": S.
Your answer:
{"hour": 6, "minute": 41, "second": 35}
